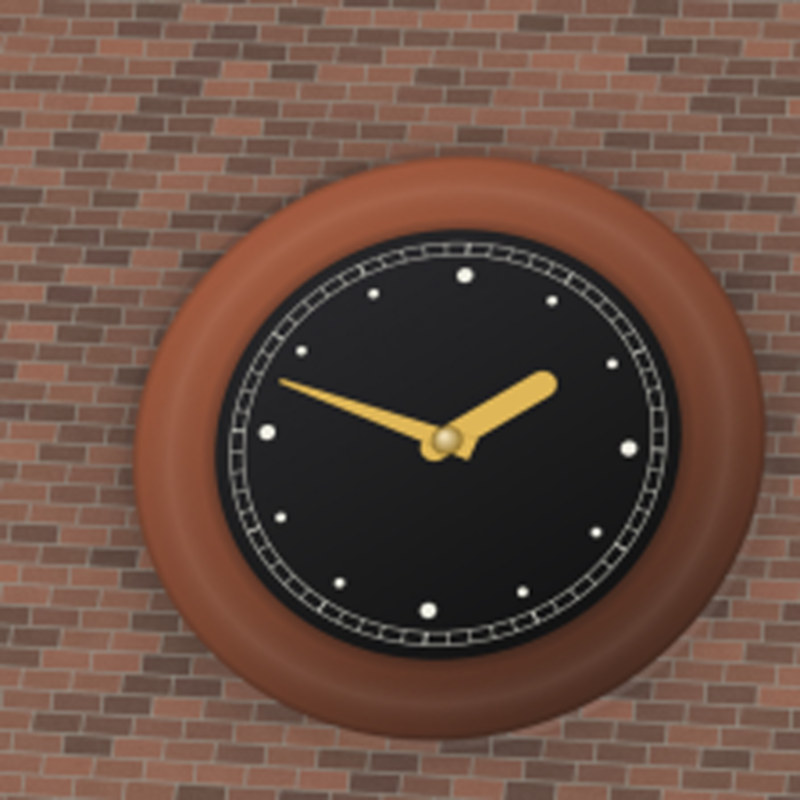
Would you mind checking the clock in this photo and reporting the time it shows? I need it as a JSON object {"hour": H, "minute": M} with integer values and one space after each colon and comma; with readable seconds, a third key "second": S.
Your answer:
{"hour": 1, "minute": 48}
